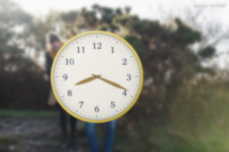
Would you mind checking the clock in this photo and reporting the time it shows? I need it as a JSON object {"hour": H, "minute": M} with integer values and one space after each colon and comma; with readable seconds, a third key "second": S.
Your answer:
{"hour": 8, "minute": 19}
